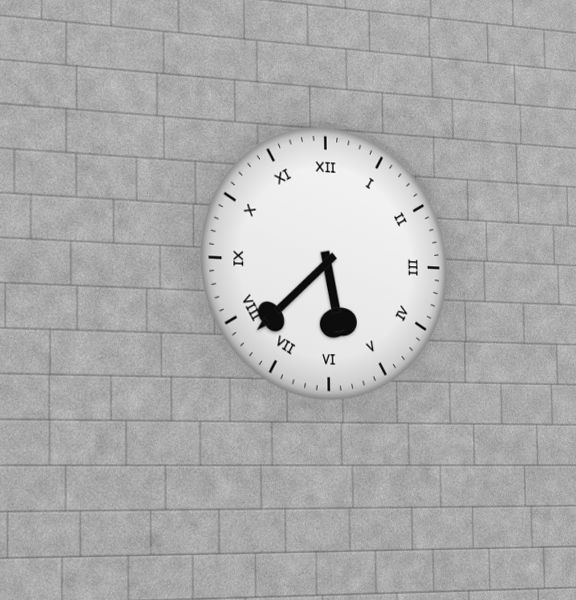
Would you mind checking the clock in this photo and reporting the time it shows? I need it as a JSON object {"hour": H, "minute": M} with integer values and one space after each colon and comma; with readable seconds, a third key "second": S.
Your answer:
{"hour": 5, "minute": 38}
